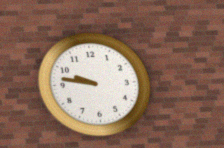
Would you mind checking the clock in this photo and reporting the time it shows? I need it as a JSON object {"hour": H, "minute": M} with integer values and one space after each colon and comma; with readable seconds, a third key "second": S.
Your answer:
{"hour": 9, "minute": 47}
